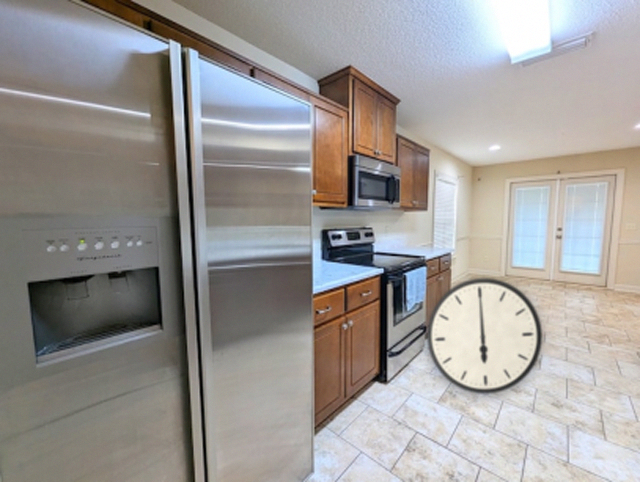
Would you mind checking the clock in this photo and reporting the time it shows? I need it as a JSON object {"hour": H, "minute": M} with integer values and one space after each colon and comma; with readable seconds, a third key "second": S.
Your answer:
{"hour": 6, "minute": 0}
